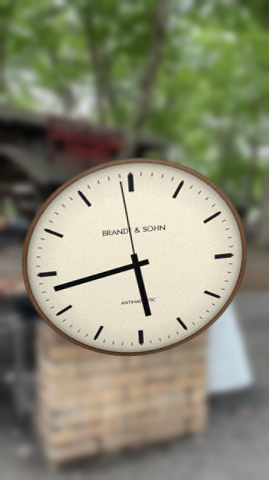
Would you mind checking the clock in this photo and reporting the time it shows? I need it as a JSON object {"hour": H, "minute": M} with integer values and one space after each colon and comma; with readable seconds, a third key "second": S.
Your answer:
{"hour": 5, "minute": 42, "second": 59}
